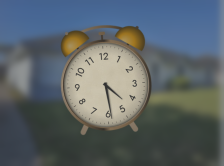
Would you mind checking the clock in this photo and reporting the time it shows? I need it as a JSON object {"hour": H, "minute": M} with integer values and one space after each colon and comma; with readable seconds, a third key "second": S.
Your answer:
{"hour": 4, "minute": 29}
